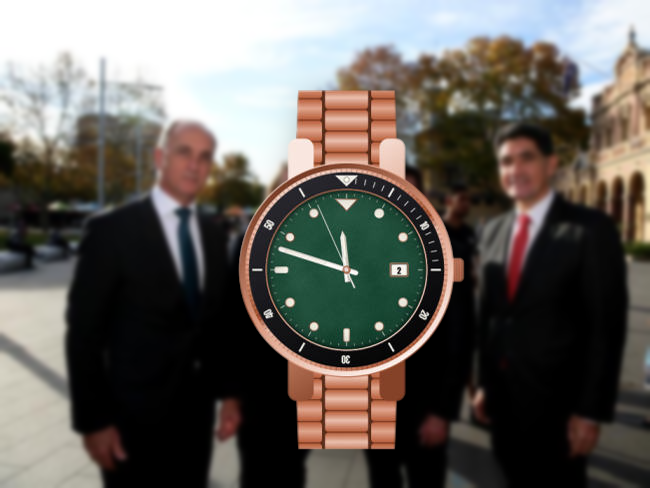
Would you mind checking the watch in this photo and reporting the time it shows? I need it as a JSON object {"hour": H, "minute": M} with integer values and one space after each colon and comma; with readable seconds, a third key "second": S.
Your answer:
{"hour": 11, "minute": 47, "second": 56}
